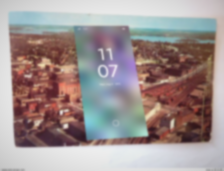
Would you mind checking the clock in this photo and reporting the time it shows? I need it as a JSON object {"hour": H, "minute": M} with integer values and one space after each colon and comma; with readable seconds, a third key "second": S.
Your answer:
{"hour": 11, "minute": 7}
